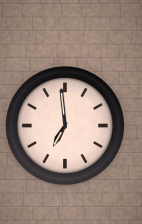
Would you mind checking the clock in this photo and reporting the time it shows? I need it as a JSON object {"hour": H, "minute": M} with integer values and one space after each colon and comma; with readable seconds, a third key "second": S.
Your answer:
{"hour": 6, "minute": 59}
